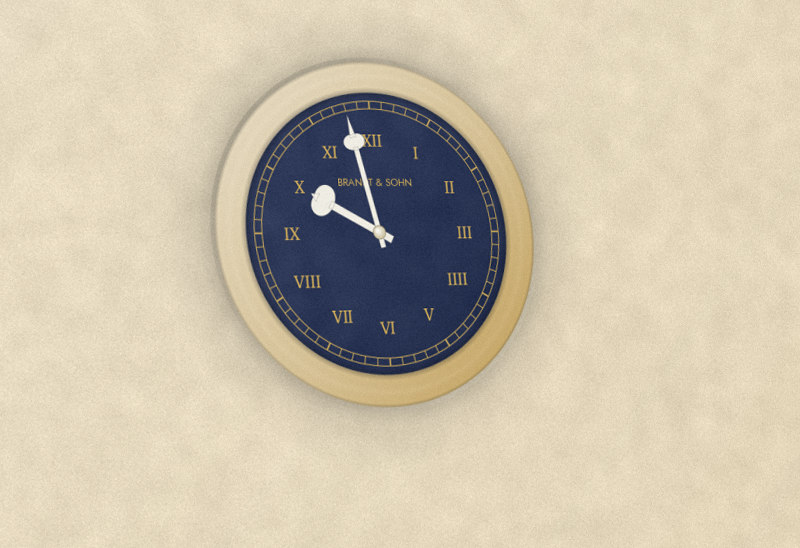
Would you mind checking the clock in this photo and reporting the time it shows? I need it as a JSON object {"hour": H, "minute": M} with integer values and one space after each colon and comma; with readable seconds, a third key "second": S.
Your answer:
{"hour": 9, "minute": 58}
